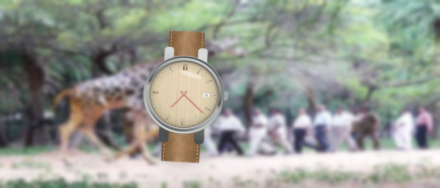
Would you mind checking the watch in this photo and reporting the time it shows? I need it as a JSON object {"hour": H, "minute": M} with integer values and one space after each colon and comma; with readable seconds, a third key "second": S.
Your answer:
{"hour": 7, "minute": 22}
